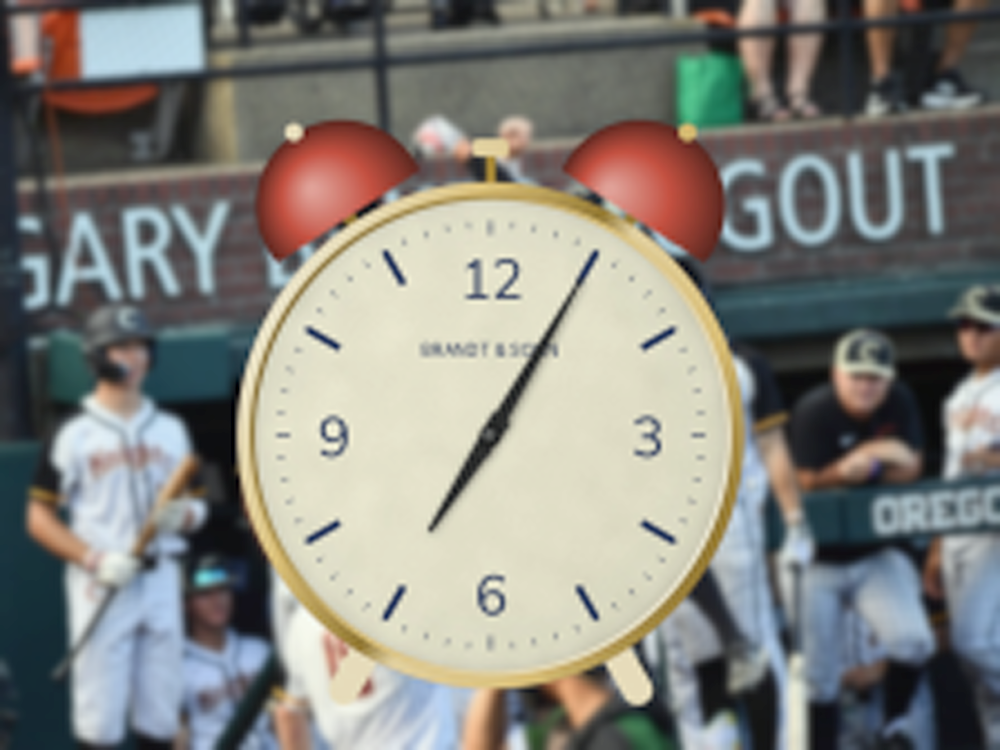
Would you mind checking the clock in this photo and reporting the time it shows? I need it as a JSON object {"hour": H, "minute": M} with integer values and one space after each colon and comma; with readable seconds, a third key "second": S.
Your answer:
{"hour": 7, "minute": 5}
